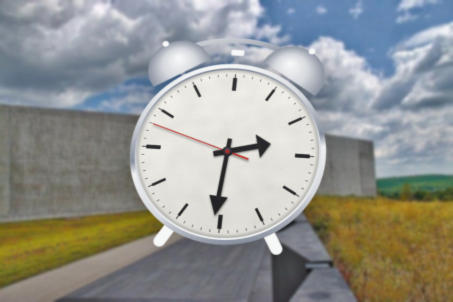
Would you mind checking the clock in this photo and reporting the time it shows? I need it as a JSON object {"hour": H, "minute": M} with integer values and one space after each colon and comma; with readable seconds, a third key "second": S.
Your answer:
{"hour": 2, "minute": 30, "second": 48}
